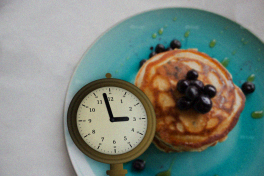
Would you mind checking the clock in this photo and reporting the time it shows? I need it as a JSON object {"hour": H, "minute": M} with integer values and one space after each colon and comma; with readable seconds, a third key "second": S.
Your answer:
{"hour": 2, "minute": 58}
